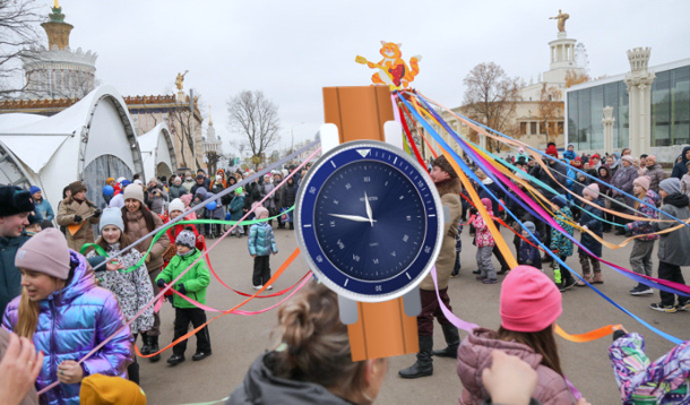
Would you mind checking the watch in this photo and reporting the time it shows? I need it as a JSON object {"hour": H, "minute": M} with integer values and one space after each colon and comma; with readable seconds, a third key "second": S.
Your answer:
{"hour": 11, "minute": 47}
